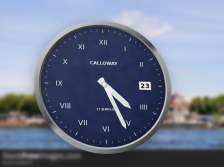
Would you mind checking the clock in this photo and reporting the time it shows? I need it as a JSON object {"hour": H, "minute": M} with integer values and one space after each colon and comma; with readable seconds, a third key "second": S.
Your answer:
{"hour": 4, "minute": 26}
